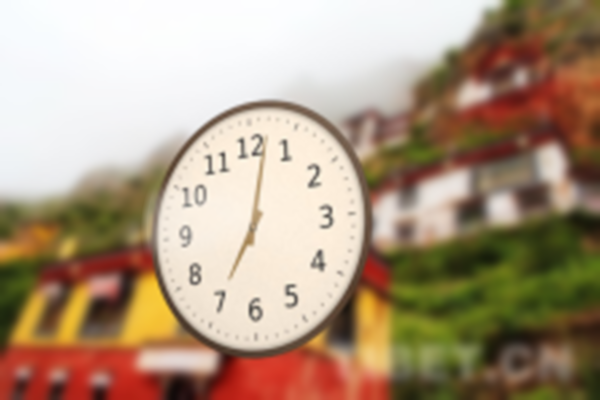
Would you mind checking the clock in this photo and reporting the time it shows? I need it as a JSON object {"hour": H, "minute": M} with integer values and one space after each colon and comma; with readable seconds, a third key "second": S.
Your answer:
{"hour": 7, "minute": 2}
